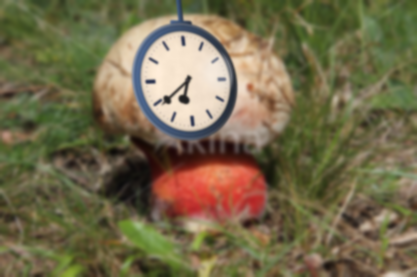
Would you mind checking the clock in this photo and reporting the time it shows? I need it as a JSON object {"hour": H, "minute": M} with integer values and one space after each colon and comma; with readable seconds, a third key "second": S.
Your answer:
{"hour": 6, "minute": 39}
